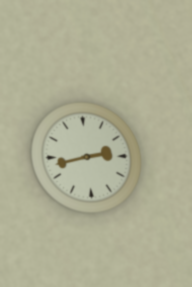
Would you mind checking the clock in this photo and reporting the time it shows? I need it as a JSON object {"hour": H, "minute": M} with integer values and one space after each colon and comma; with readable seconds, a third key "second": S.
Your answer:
{"hour": 2, "minute": 43}
